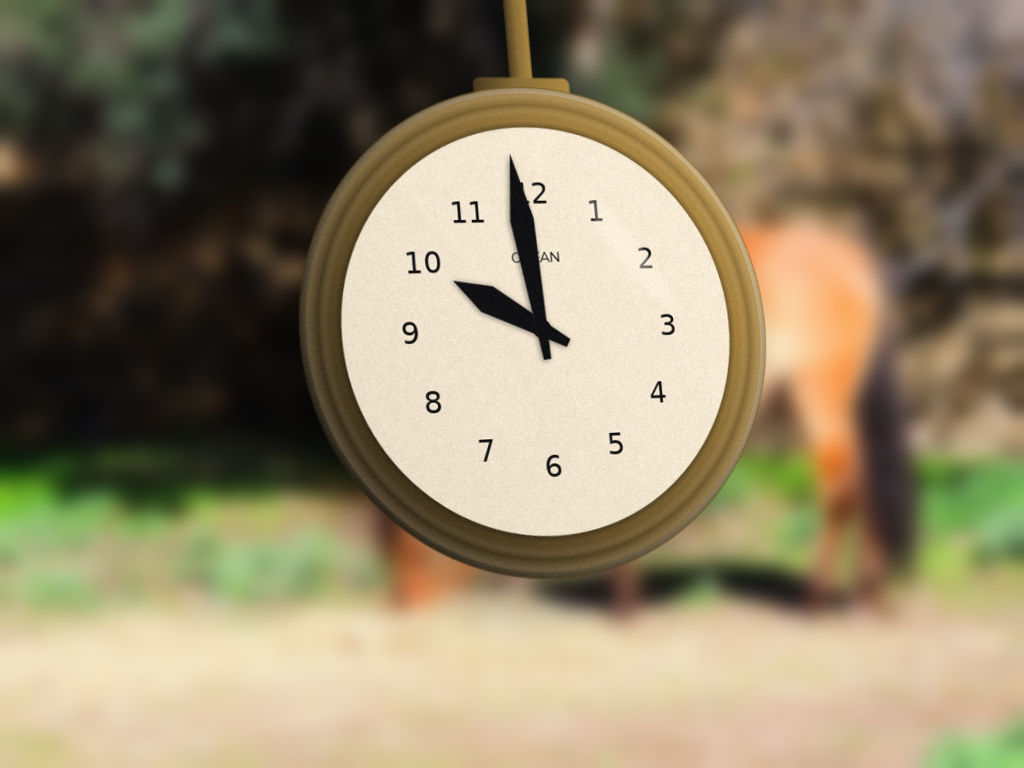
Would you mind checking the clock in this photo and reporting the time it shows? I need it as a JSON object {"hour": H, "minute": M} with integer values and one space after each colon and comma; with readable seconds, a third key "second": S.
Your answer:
{"hour": 9, "minute": 59}
